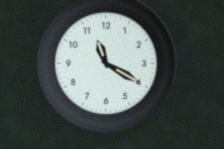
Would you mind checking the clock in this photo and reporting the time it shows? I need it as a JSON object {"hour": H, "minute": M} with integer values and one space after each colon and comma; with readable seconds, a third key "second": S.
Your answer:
{"hour": 11, "minute": 20}
